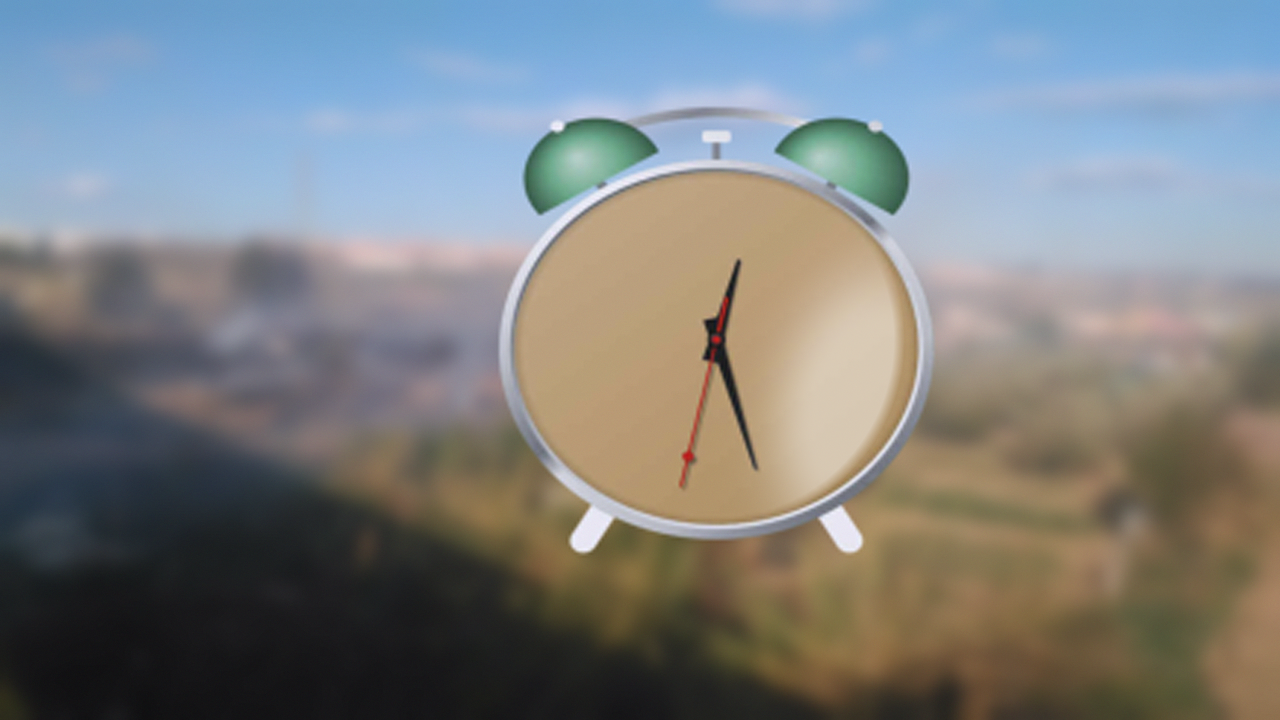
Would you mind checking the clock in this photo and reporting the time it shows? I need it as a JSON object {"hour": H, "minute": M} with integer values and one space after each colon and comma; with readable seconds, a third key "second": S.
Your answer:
{"hour": 12, "minute": 27, "second": 32}
